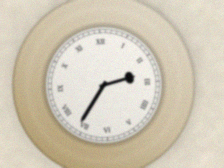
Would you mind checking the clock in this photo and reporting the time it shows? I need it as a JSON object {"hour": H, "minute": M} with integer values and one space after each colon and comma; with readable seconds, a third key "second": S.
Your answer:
{"hour": 2, "minute": 36}
